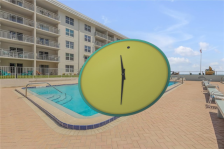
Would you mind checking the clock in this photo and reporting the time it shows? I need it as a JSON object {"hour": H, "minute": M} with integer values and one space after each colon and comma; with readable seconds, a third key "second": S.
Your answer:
{"hour": 11, "minute": 29}
